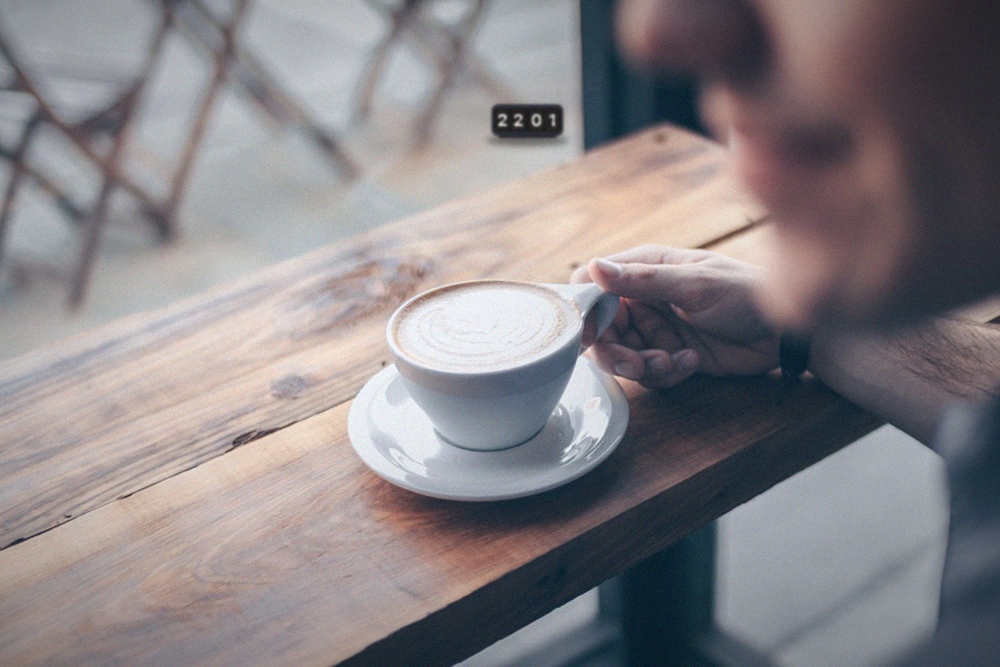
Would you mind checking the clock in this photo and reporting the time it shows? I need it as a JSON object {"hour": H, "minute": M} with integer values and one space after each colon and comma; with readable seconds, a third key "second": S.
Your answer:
{"hour": 22, "minute": 1}
